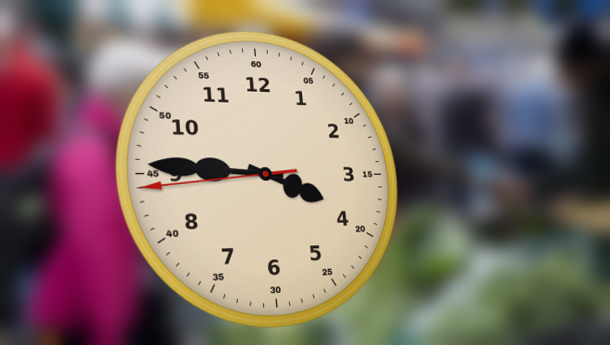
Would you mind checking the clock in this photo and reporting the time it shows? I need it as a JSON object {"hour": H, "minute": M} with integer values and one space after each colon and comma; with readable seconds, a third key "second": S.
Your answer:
{"hour": 3, "minute": 45, "second": 44}
